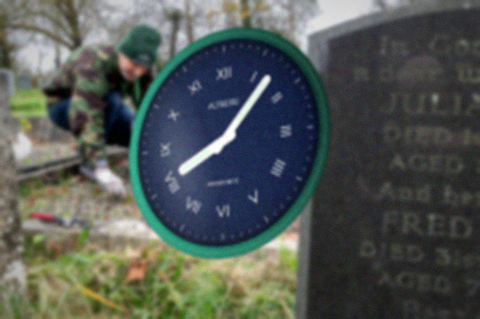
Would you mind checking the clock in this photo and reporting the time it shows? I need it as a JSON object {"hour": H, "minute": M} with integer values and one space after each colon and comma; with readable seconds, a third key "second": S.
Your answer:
{"hour": 8, "minute": 7}
